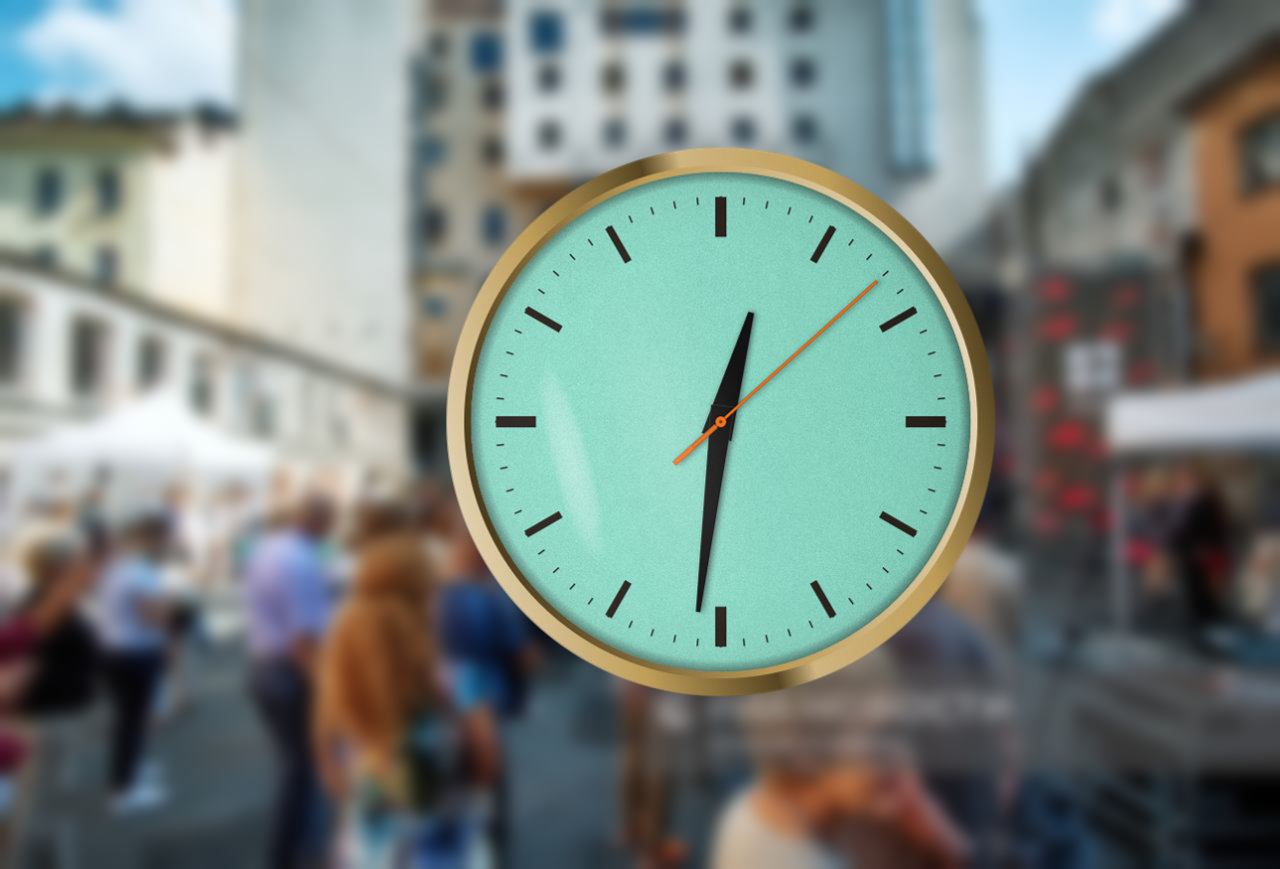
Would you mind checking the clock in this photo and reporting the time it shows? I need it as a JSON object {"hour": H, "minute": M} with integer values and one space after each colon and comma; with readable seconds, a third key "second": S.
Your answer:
{"hour": 12, "minute": 31, "second": 8}
